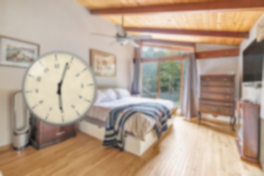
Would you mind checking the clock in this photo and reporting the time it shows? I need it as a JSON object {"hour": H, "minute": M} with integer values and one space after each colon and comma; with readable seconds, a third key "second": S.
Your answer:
{"hour": 6, "minute": 4}
